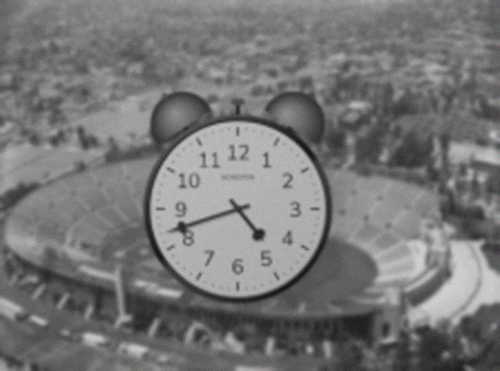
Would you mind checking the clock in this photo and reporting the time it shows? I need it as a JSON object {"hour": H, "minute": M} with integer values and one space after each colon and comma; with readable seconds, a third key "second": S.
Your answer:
{"hour": 4, "minute": 42}
